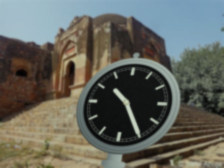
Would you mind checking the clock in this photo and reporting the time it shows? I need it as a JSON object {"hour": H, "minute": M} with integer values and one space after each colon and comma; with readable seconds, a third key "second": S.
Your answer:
{"hour": 10, "minute": 25}
